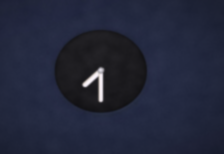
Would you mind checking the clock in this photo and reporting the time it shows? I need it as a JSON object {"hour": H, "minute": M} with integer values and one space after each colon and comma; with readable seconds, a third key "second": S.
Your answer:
{"hour": 7, "minute": 30}
